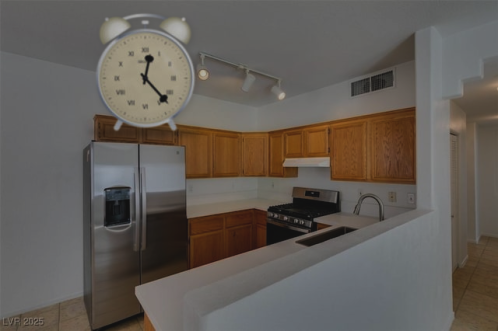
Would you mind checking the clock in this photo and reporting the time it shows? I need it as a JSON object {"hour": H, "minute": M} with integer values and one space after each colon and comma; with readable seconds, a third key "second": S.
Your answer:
{"hour": 12, "minute": 23}
